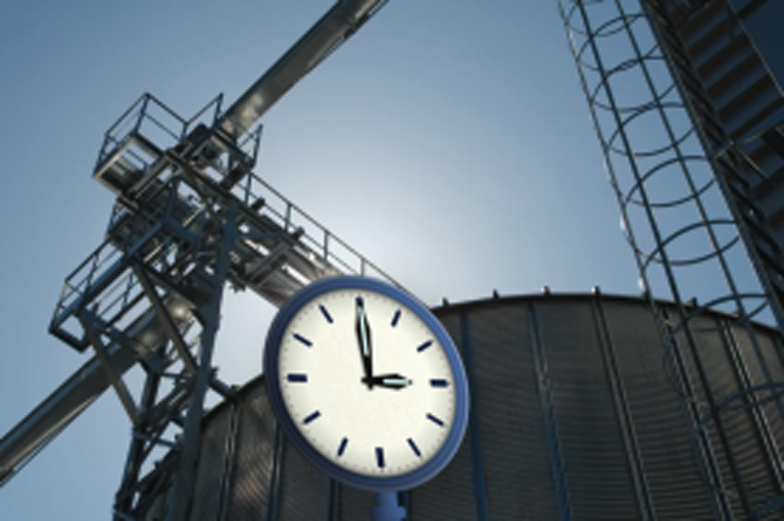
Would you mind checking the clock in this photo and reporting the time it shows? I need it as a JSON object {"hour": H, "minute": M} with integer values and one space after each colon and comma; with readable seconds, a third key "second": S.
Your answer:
{"hour": 3, "minute": 0}
